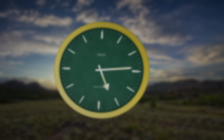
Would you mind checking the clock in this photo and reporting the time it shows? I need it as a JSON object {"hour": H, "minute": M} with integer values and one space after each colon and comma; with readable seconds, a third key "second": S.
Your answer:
{"hour": 5, "minute": 14}
